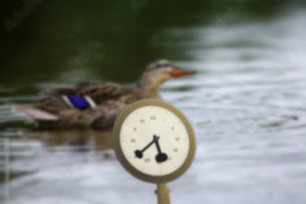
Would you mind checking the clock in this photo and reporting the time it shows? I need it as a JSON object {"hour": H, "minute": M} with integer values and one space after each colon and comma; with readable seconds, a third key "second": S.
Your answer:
{"hour": 5, "minute": 39}
